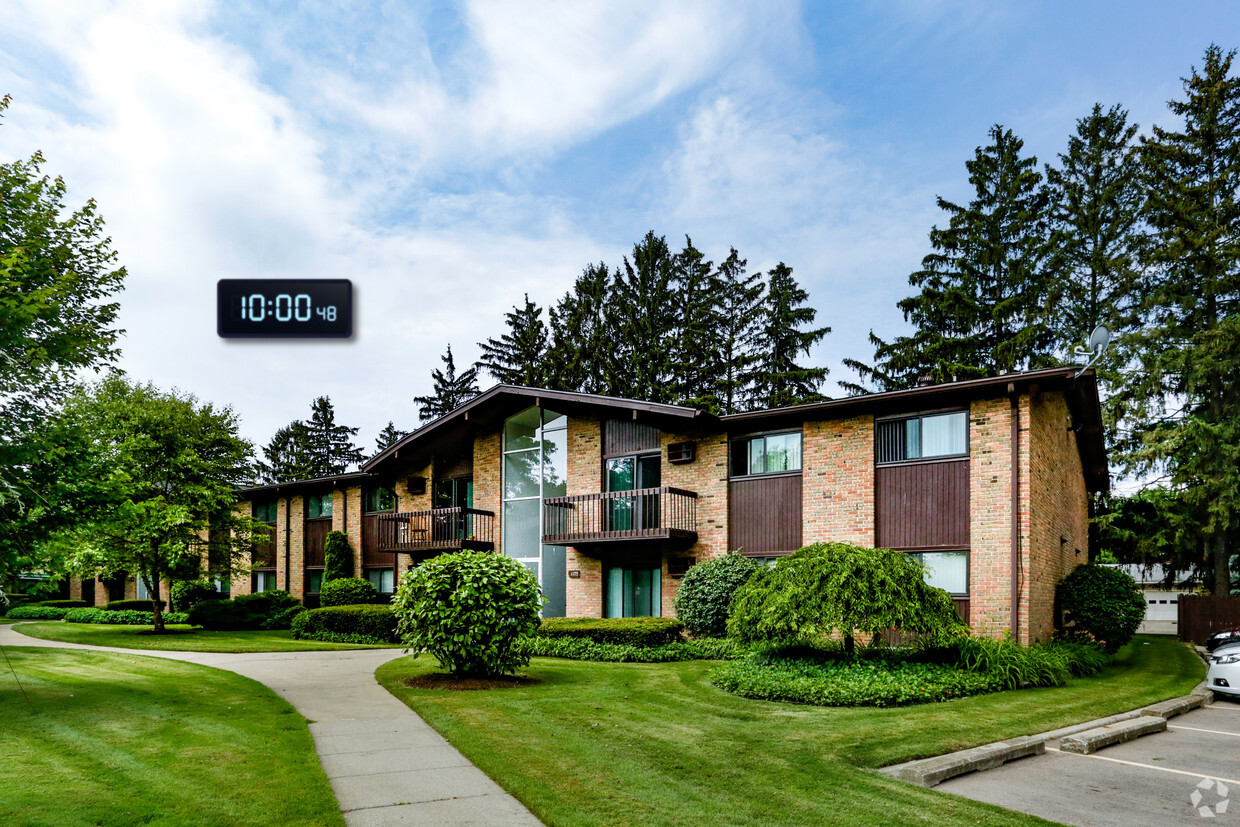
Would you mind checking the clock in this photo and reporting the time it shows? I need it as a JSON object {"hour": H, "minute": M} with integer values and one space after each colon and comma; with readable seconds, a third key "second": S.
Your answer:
{"hour": 10, "minute": 0, "second": 48}
